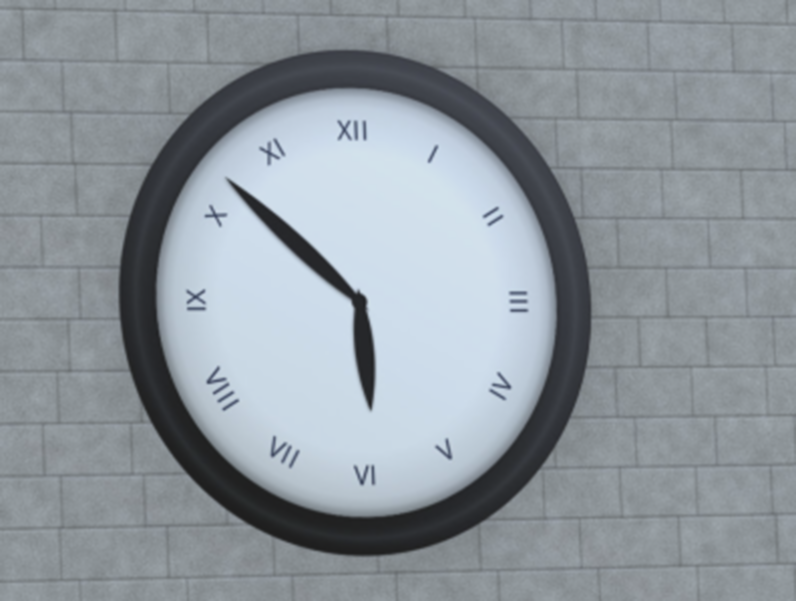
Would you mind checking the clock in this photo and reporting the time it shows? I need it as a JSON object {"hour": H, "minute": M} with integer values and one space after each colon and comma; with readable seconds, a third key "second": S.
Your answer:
{"hour": 5, "minute": 52}
